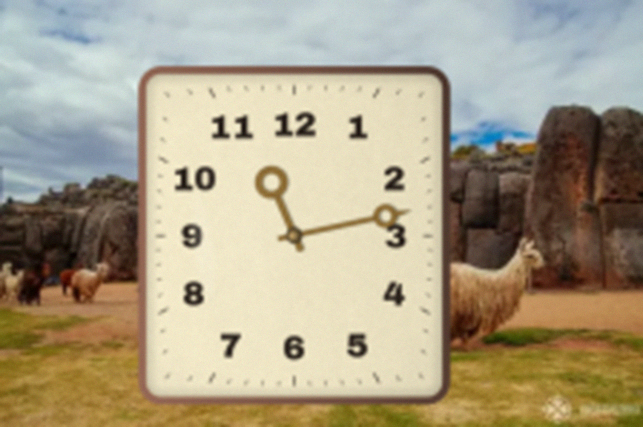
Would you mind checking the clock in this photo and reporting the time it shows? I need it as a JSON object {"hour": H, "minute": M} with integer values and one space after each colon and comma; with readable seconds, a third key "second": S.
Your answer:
{"hour": 11, "minute": 13}
